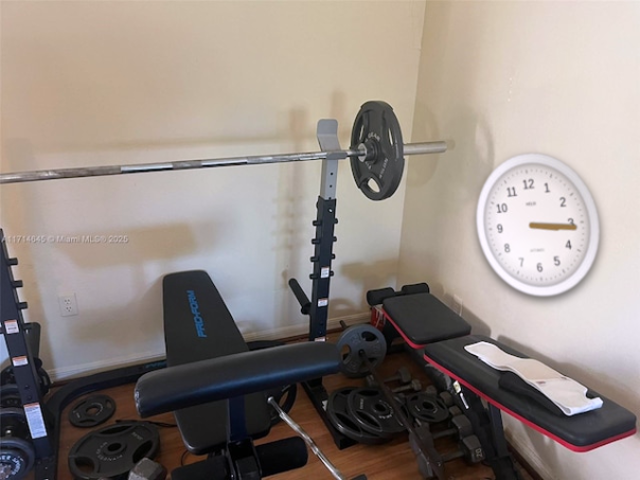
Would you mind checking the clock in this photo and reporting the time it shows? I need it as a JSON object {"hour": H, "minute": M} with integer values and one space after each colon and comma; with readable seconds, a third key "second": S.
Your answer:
{"hour": 3, "minute": 16}
